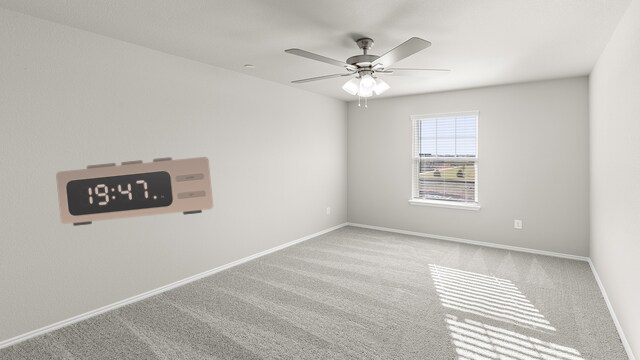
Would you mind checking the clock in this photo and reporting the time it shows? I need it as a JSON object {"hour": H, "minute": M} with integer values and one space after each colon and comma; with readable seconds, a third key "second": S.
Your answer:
{"hour": 19, "minute": 47}
